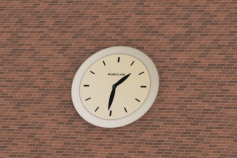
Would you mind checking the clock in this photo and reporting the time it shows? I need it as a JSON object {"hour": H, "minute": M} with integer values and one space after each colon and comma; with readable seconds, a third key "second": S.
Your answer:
{"hour": 1, "minute": 31}
